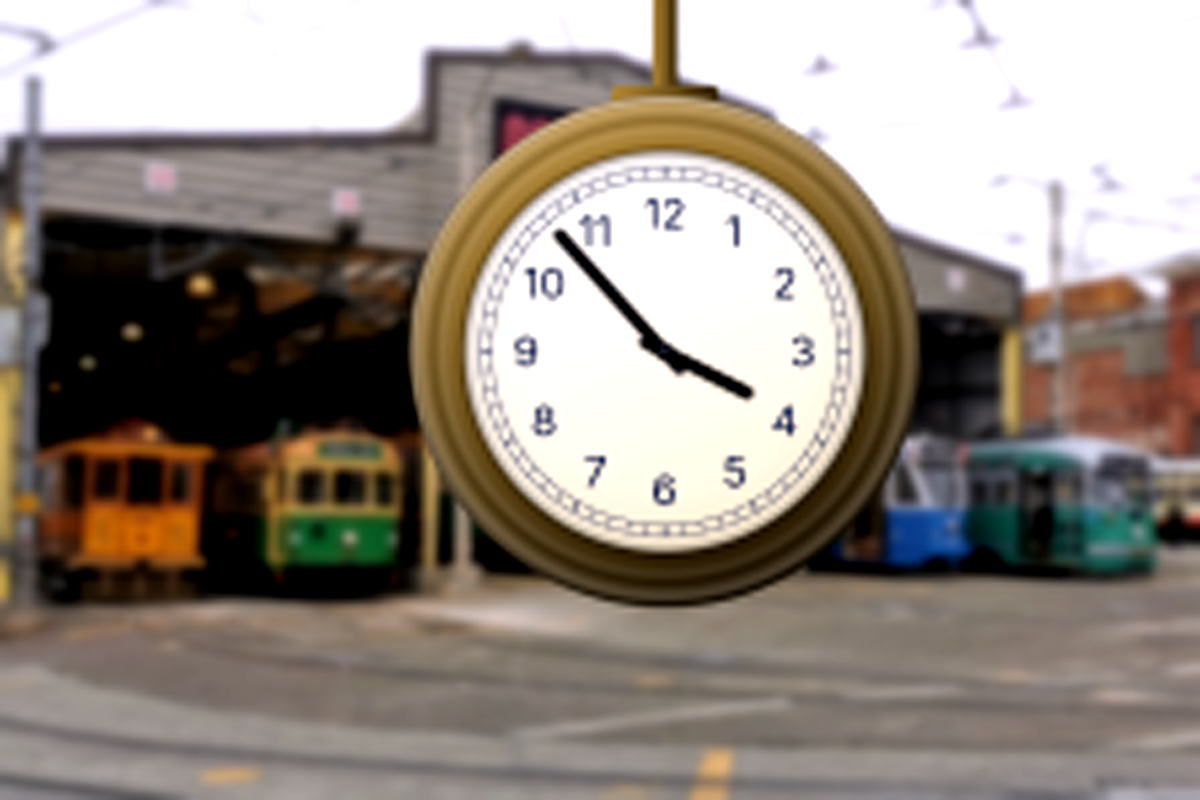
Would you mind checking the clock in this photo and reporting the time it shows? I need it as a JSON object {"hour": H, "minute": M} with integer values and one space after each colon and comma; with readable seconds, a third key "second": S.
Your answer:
{"hour": 3, "minute": 53}
